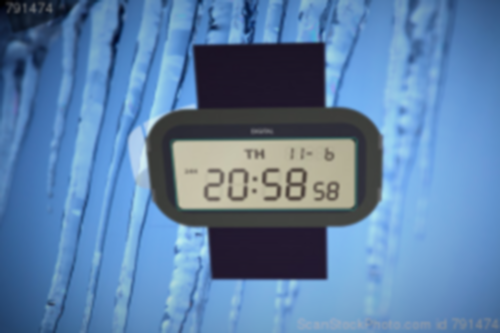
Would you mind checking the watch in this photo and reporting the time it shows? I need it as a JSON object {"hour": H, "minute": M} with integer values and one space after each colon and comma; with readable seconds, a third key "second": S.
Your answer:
{"hour": 20, "minute": 58, "second": 58}
